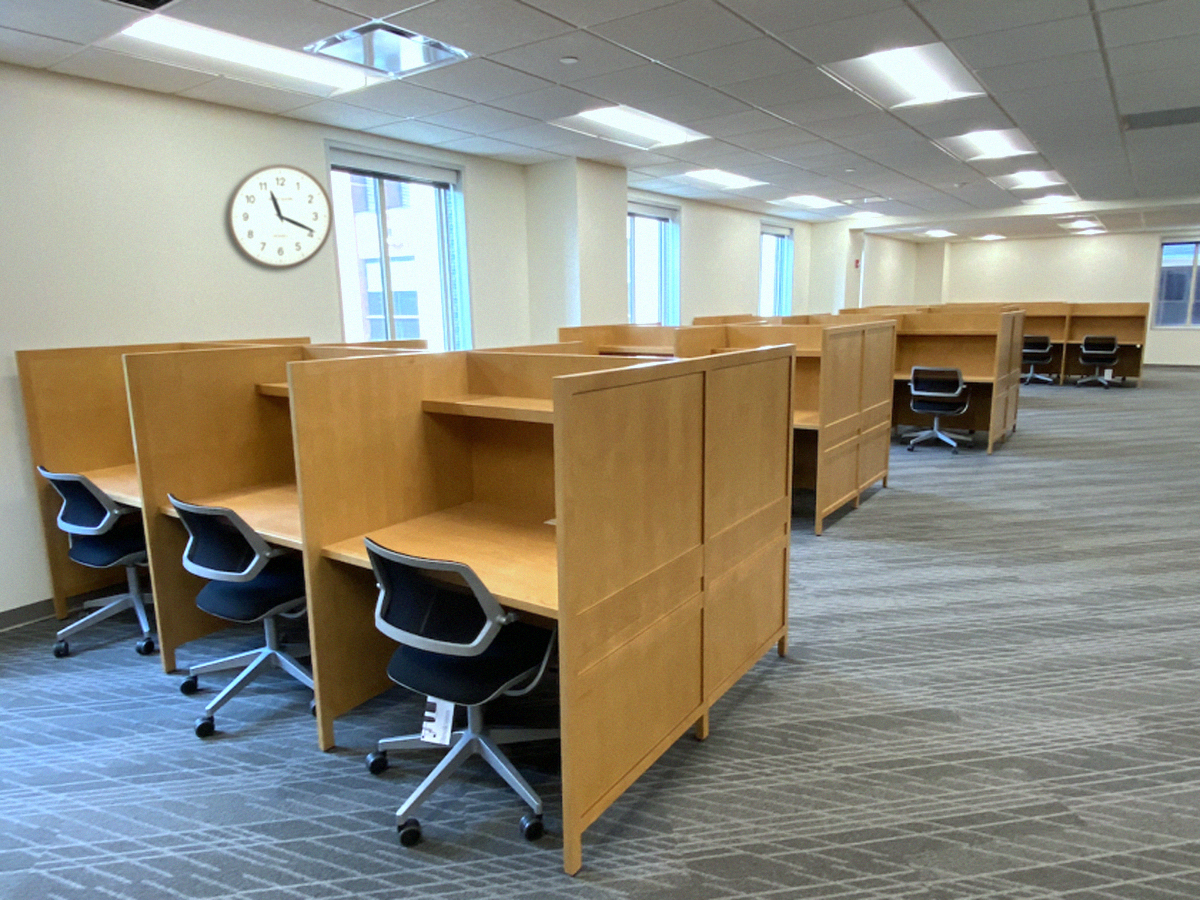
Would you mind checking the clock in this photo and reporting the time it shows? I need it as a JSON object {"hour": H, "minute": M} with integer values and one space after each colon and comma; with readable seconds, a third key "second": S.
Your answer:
{"hour": 11, "minute": 19}
